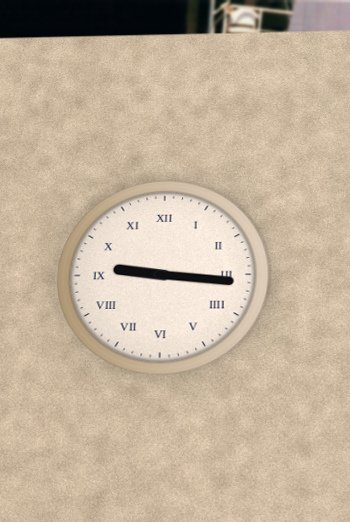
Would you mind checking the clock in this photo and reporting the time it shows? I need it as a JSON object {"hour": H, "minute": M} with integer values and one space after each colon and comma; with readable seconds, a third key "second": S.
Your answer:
{"hour": 9, "minute": 16}
